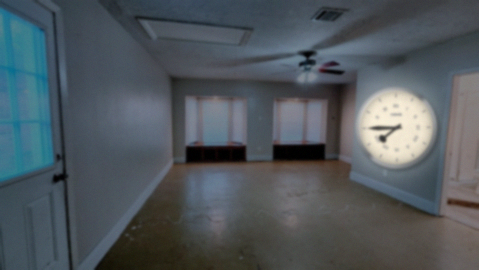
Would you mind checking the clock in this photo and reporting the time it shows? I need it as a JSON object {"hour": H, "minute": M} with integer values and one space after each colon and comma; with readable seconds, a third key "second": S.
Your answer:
{"hour": 7, "minute": 45}
